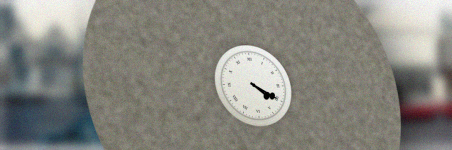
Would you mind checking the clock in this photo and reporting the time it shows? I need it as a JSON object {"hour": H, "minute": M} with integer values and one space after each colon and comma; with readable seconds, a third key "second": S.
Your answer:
{"hour": 4, "minute": 20}
